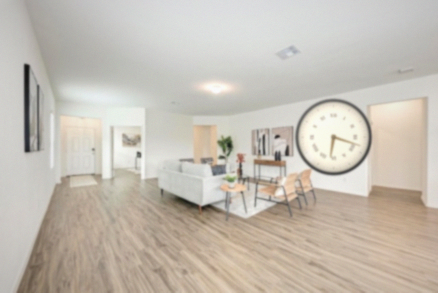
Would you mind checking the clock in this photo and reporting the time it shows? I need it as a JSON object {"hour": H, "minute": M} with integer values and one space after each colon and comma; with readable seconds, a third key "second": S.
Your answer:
{"hour": 6, "minute": 18}
